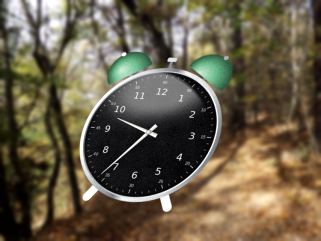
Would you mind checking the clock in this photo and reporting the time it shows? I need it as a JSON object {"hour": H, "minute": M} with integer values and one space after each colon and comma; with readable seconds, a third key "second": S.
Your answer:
{"hour": 9, "minute": 36}
